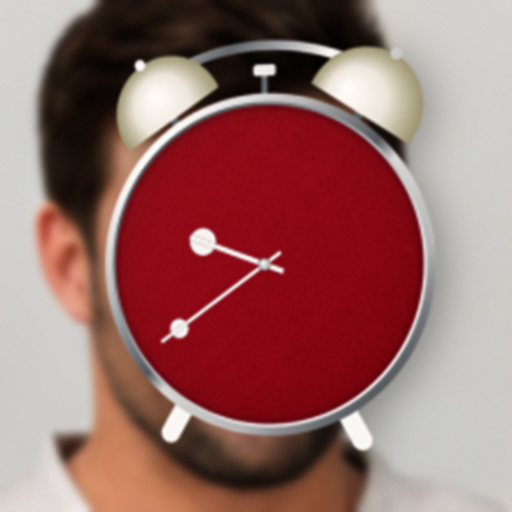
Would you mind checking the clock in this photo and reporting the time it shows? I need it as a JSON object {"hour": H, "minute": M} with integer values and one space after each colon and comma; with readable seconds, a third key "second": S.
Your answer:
{"hour": 9, "minute": 39}
